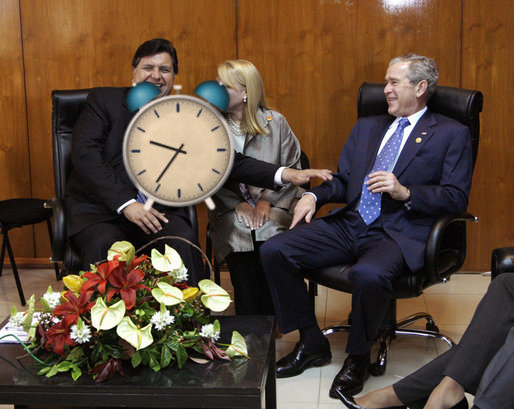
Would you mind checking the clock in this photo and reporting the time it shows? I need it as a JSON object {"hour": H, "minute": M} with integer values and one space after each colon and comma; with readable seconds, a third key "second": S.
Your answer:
{"hour": 9, "minute": 36}
